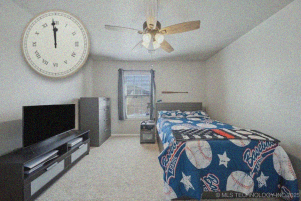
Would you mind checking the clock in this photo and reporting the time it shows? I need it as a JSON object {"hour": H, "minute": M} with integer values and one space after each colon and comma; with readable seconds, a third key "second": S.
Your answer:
{"hour": 11, "minute": 59}
